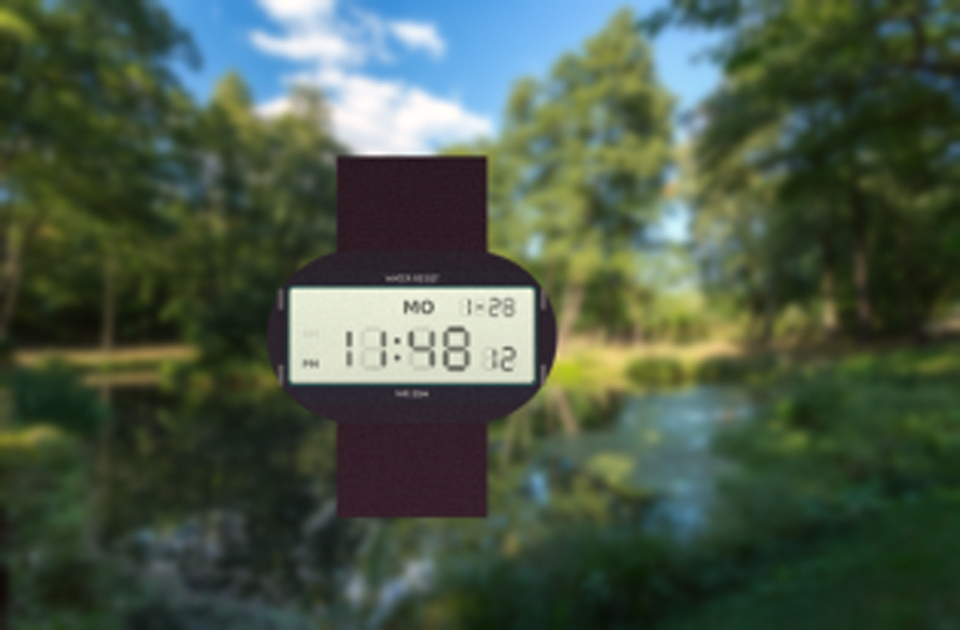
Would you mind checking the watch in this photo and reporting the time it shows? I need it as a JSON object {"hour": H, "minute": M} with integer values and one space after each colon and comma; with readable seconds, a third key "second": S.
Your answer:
{"hour": 11, "minute": 48, "second": 12}
